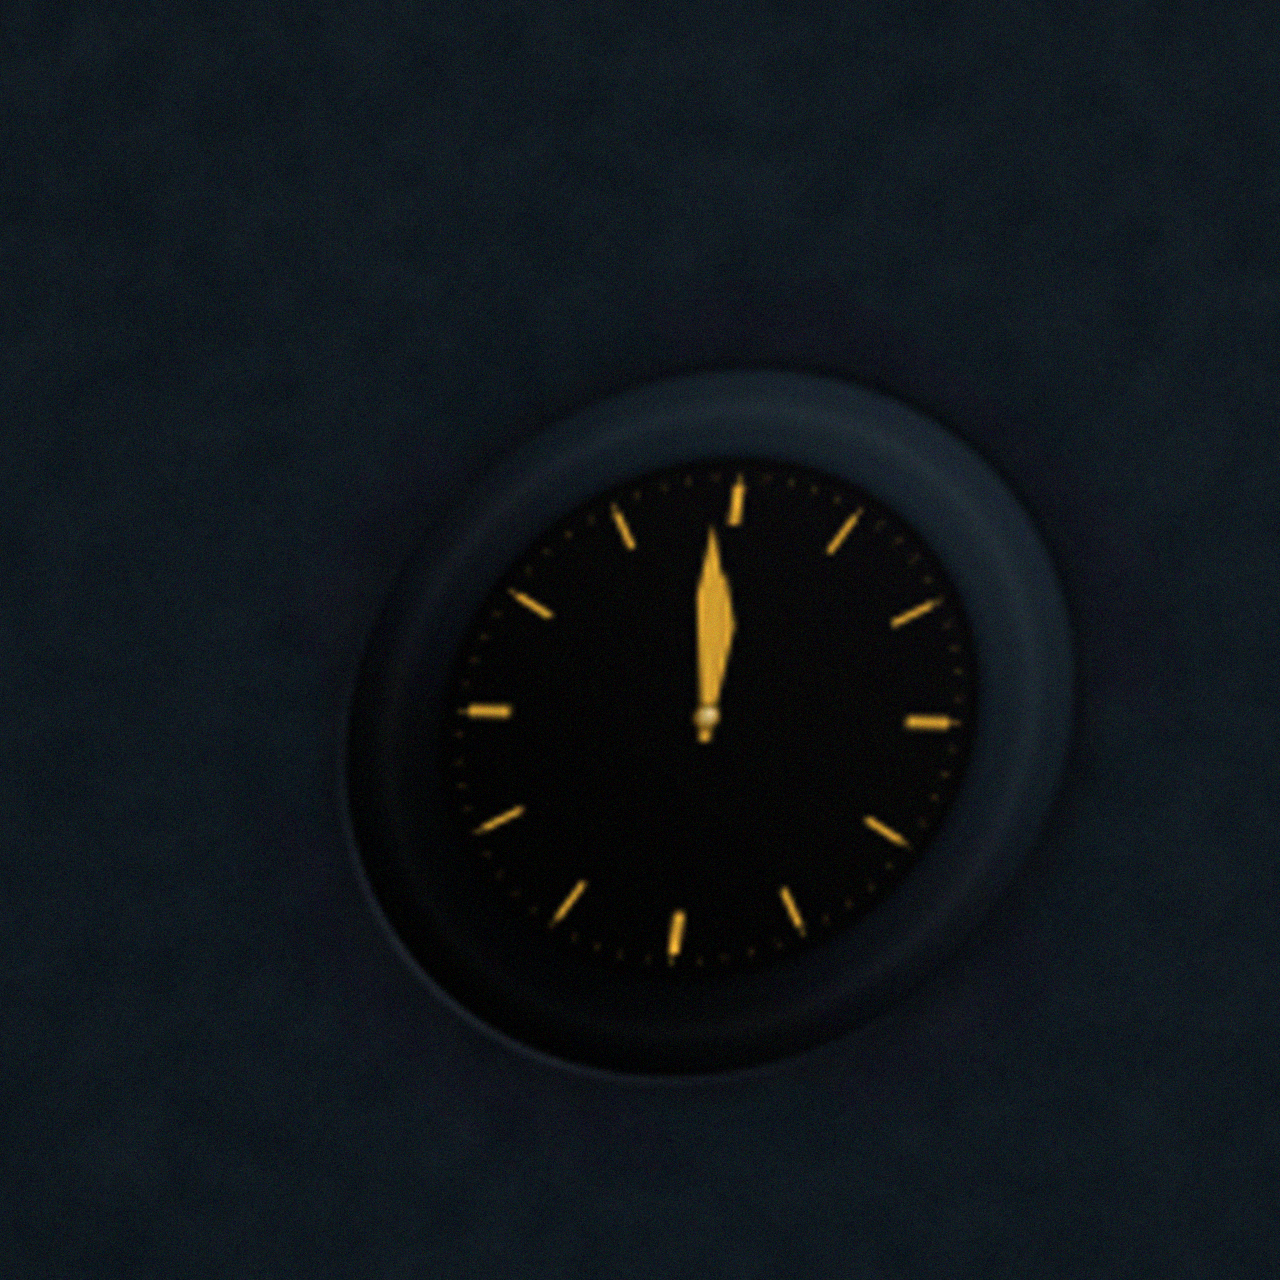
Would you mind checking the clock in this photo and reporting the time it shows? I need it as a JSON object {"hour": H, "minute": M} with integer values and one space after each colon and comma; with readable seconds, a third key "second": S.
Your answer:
{"hour": 11, "minute": 59}
